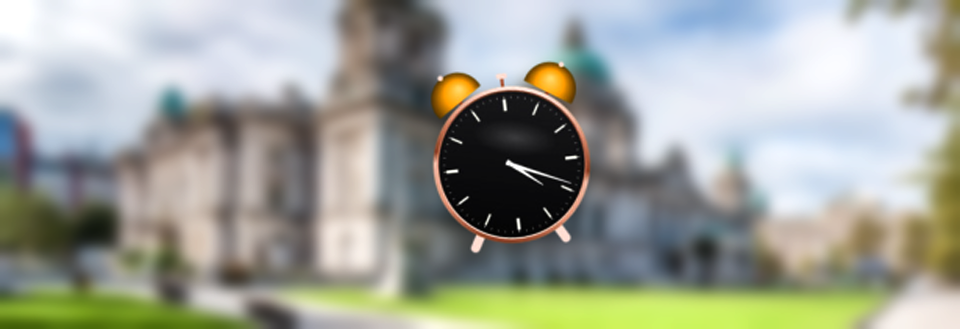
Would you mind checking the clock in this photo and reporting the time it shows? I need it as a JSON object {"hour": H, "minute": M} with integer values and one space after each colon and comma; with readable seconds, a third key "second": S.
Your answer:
{"hour": 4, "minute": 19}
